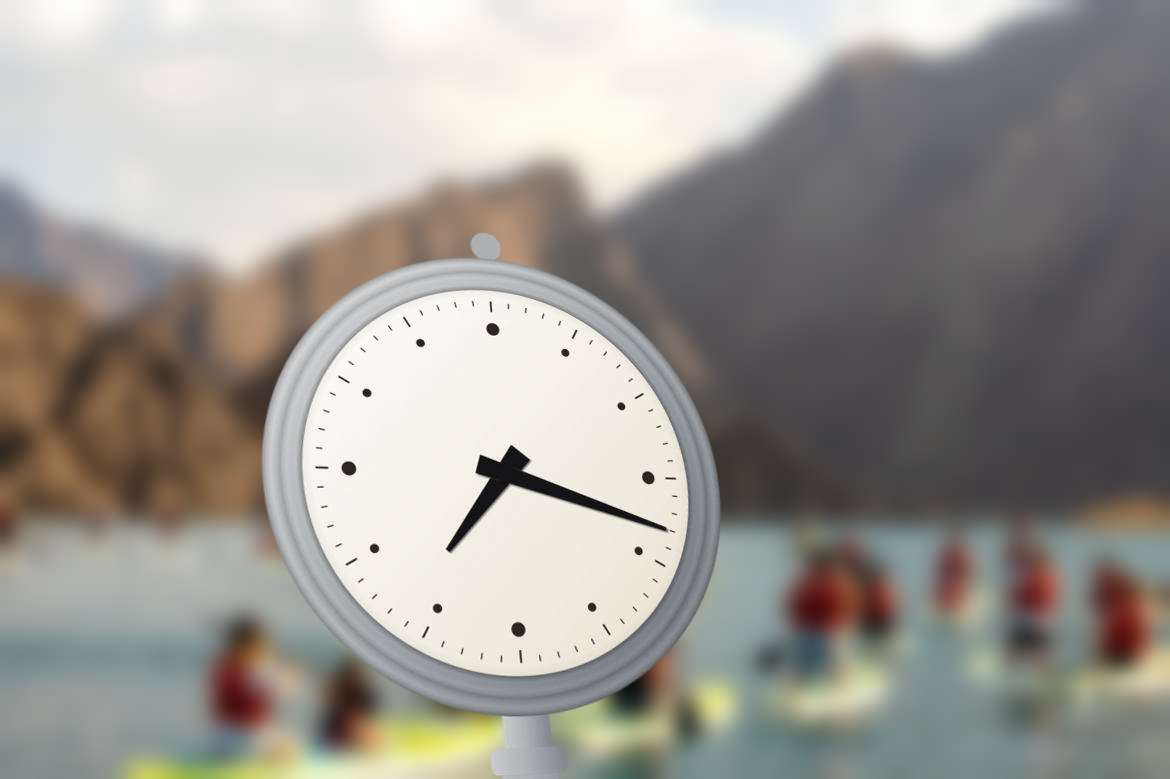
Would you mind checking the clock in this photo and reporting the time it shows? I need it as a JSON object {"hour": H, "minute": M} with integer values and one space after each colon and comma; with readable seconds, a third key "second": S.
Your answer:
{"hour": 7, "minute": 18}
